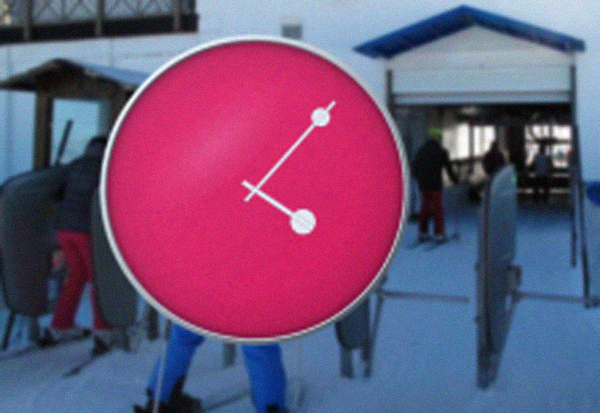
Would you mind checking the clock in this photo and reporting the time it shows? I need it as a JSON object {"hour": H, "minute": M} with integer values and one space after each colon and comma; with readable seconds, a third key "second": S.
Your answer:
{"hour": 4, "minute": 7}
